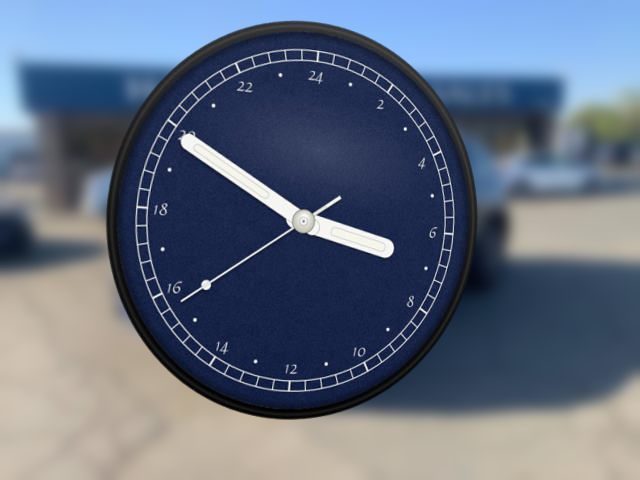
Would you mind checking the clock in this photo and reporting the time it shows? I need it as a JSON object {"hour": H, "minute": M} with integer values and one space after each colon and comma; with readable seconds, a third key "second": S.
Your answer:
{"hour": 6, "minute": 49, "second": 39}
